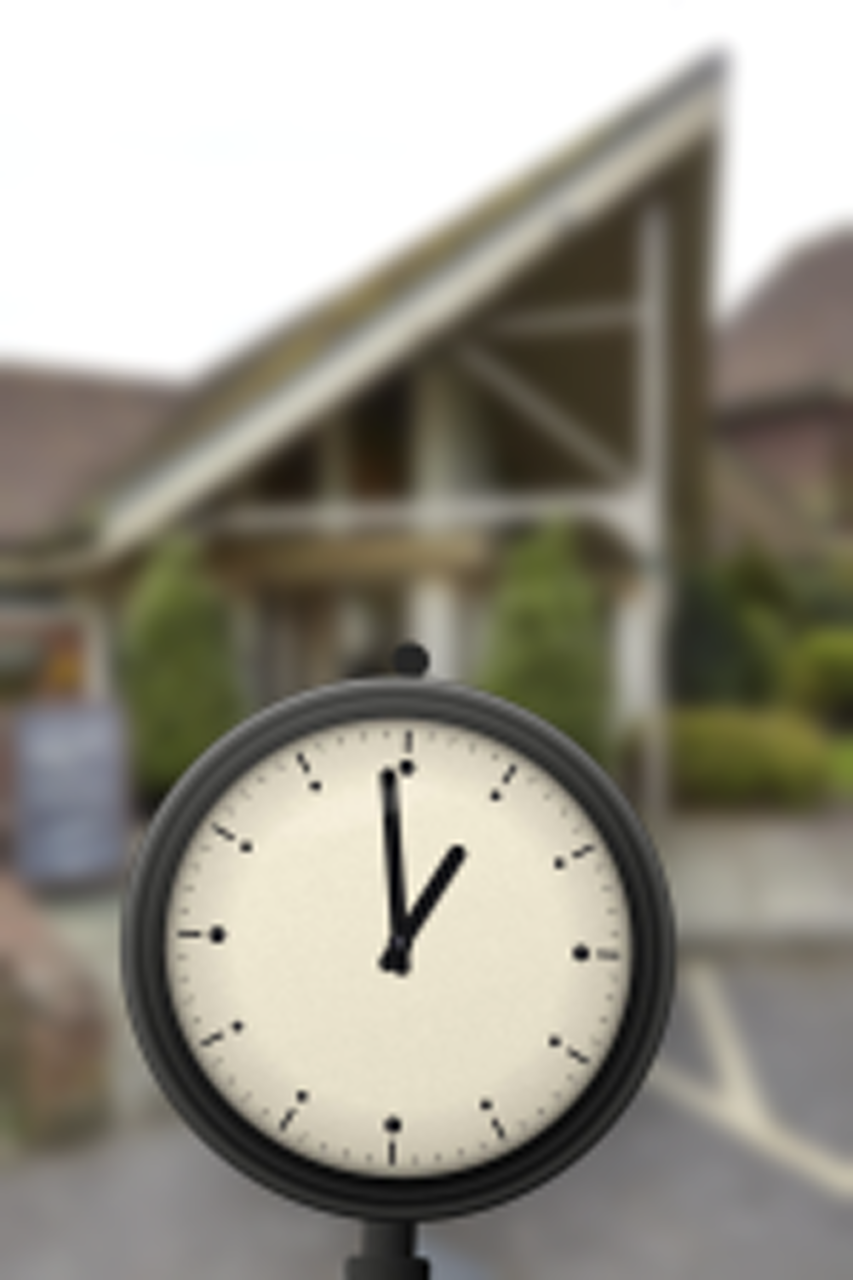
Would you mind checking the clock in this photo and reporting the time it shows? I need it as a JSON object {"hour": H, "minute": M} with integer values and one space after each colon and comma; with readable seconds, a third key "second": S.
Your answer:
{"hour": 12, "minute": 59}
